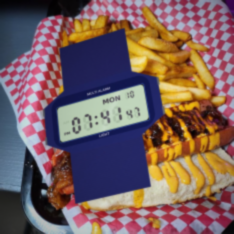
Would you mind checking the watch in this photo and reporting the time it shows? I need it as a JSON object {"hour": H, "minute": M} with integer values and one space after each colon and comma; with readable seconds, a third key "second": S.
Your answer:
{"hour": 7, "minute": 41, "second": 47}
